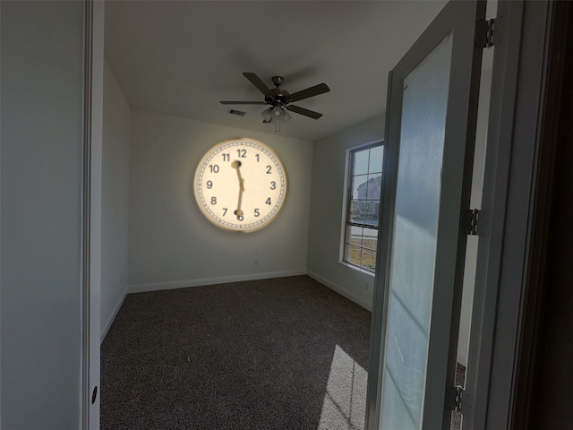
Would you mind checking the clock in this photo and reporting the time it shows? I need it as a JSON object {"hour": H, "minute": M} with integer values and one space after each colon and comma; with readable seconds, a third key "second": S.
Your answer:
{"hour": 11, "minute": 31}
